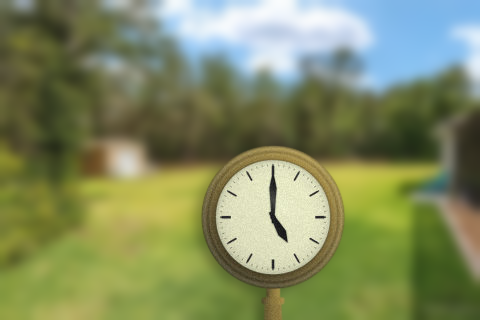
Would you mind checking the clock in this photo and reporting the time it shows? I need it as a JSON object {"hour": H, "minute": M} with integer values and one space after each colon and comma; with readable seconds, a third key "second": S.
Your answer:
{"hour": 5, "minute": 0}
